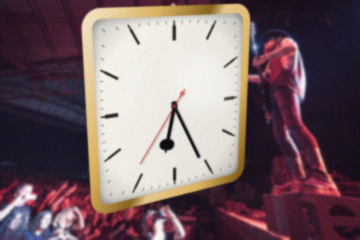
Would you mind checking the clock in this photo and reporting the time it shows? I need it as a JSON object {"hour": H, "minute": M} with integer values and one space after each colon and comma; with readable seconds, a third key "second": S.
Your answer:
{"hour": 6, "minute": 25, "second": 36}
